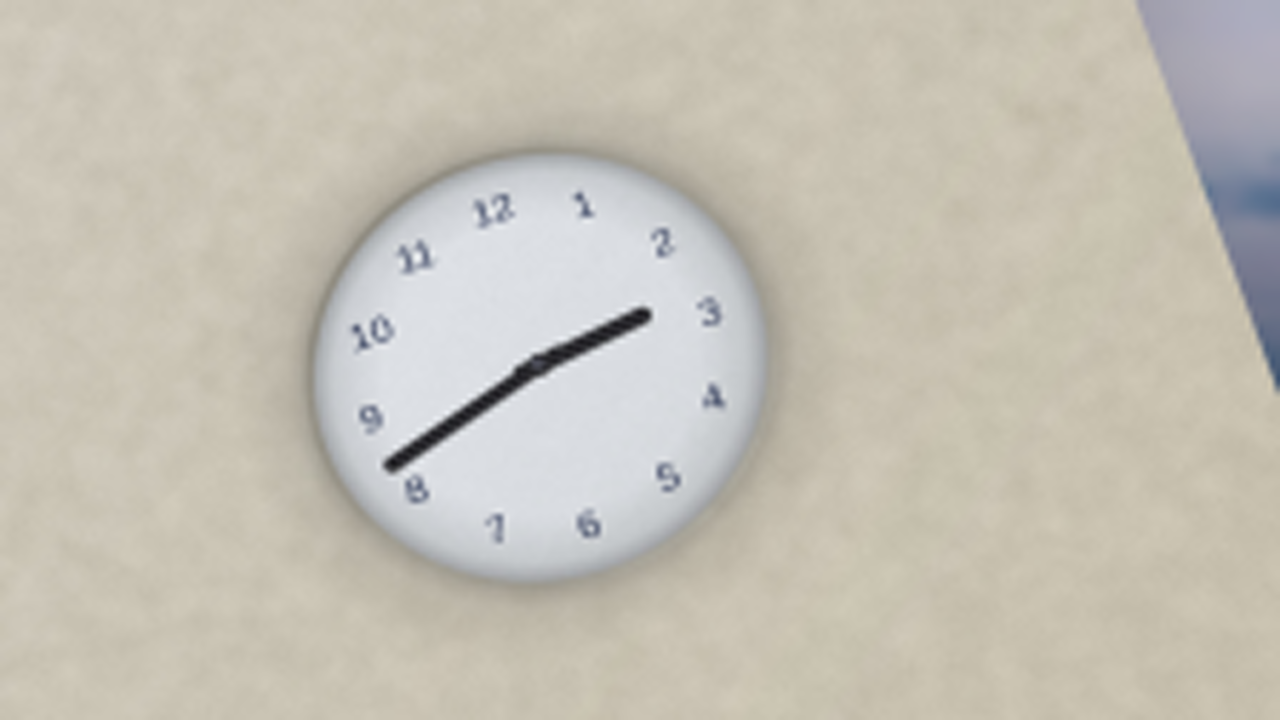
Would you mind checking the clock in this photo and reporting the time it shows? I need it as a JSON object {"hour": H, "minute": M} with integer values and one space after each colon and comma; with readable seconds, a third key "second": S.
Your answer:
{"hour": 2, "minute": 42}
